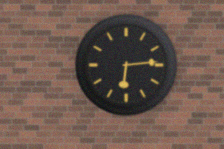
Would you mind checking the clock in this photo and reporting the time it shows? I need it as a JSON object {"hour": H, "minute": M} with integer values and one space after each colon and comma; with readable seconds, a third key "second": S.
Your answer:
{"hour": 6, "minute": 14}
